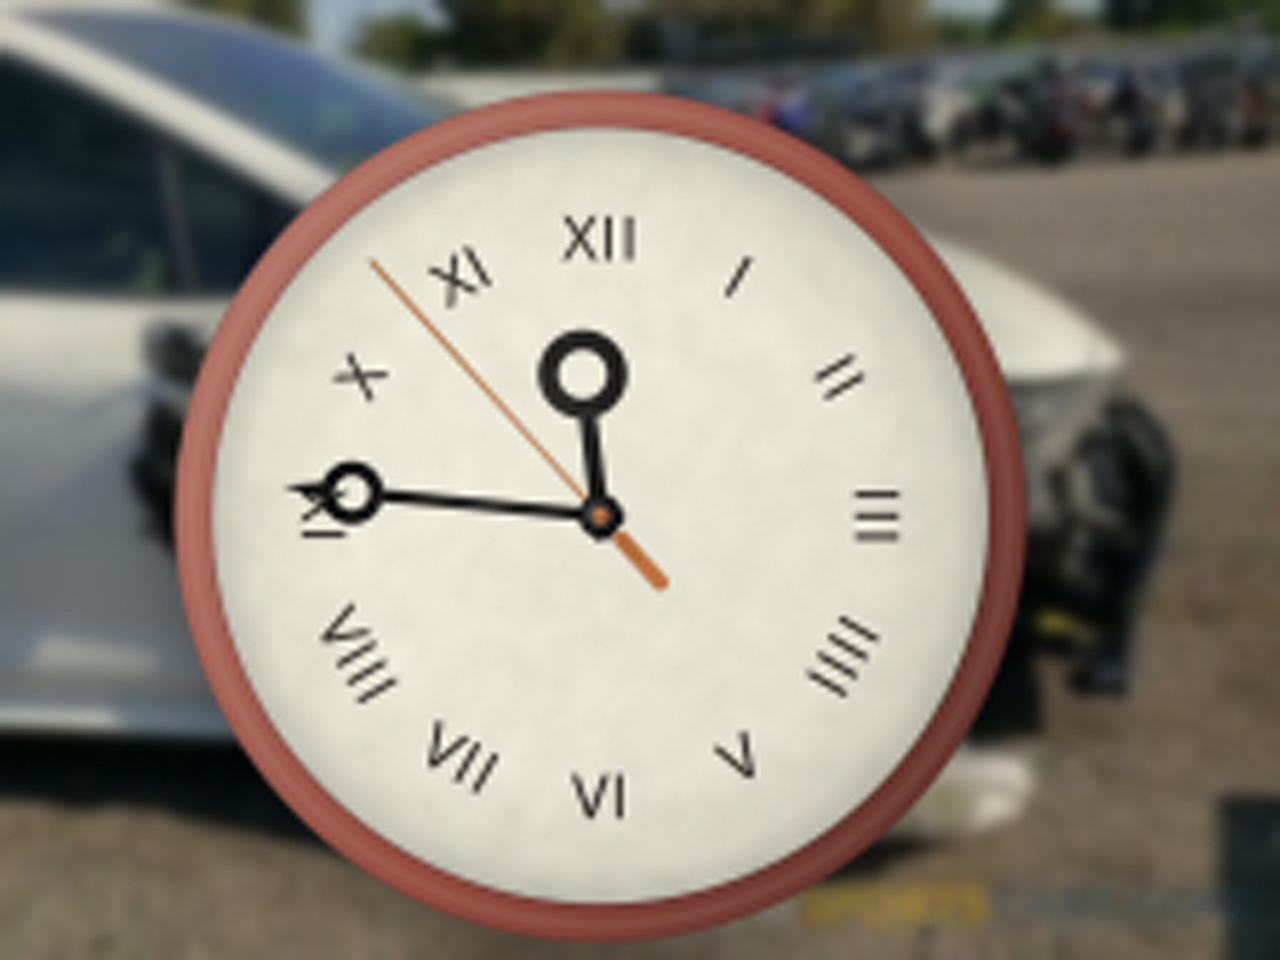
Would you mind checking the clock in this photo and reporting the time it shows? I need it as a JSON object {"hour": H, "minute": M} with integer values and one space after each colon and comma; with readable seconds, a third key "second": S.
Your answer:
{"hour": 11, "minute": 45, "second": 53}
